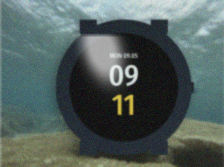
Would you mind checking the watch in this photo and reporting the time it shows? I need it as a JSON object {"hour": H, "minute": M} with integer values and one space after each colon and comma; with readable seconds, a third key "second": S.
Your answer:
{"hour": 9, "minute": 11}
